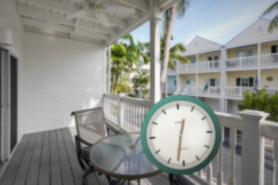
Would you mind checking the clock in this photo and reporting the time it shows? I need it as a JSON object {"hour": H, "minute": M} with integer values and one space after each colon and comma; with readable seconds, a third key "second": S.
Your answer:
{"hour": 12, "minute": 32}
